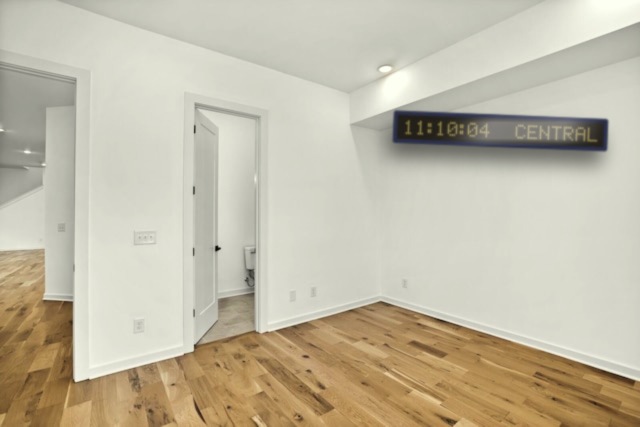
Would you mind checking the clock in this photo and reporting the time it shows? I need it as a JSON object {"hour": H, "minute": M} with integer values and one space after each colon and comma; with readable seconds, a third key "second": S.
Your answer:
{"hour": 11, "minute": 10, "second": 4}
